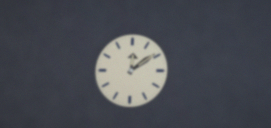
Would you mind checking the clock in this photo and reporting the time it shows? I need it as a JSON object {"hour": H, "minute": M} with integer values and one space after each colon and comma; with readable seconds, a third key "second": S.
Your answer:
{"hour": 12, "minute": 9}
